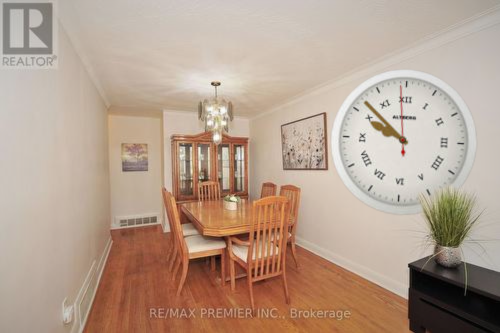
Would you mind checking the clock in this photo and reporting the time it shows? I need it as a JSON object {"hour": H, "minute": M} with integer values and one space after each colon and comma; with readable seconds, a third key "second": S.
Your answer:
{"hour": 9, "minute": 51, "second": 59}
